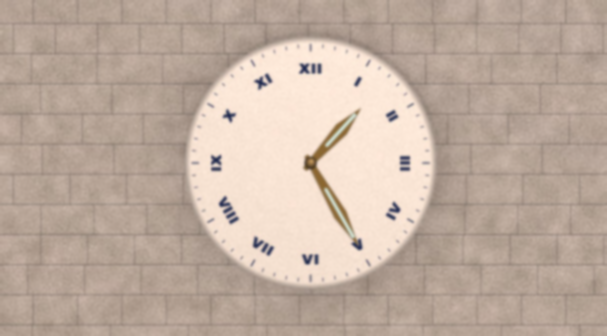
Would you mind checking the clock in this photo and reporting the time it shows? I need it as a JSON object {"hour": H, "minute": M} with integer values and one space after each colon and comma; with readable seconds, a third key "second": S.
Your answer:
{"hour": 1, "minute": 25}
